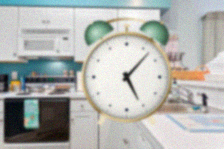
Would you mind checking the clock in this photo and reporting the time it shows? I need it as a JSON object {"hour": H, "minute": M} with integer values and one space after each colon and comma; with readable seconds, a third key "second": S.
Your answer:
{"hour": 5, "minute": 7}
